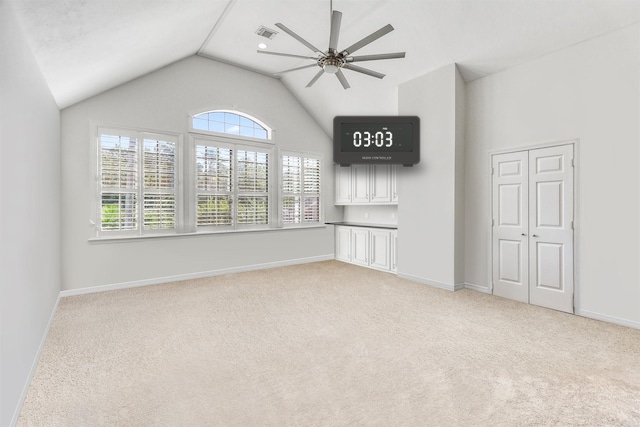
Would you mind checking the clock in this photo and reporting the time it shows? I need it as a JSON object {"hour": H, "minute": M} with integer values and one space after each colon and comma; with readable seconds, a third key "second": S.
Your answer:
{"hour": 3, "minute": 3}
